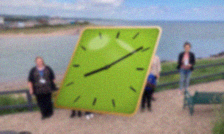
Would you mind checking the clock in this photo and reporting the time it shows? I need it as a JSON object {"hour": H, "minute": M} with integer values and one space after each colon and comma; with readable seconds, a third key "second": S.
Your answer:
{"hour": 8, "minute": 9}
